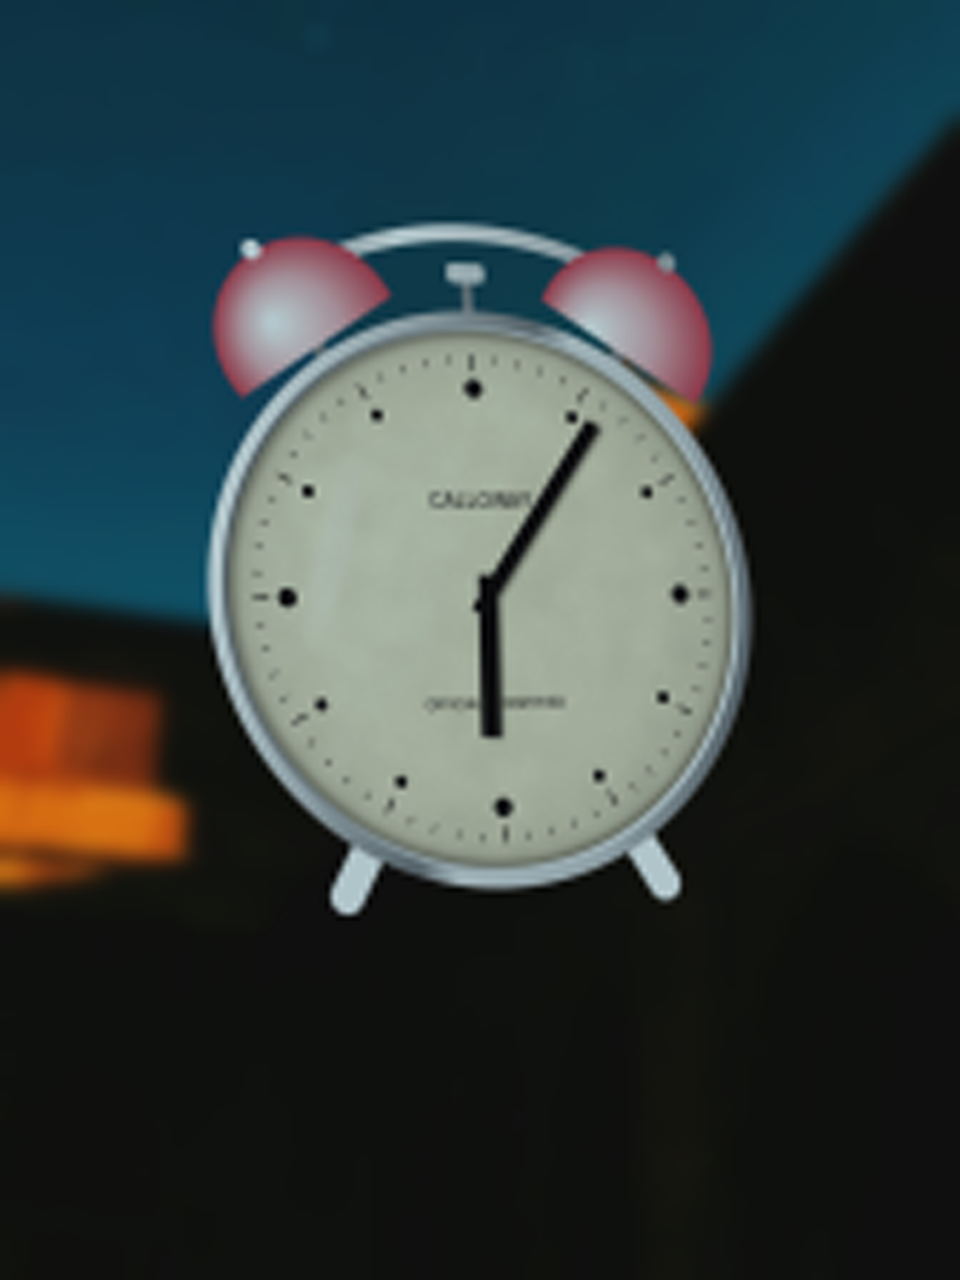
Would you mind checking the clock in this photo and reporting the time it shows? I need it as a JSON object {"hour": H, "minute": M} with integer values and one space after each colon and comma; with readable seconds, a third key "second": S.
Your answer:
{"hour": 6, "minute": 6}
